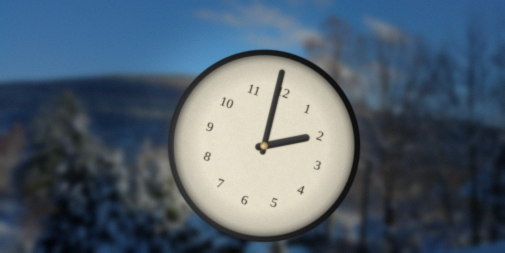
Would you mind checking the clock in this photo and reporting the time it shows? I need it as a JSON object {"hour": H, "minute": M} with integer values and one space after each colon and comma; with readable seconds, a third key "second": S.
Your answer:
{"hour": 1, "minute": 59}
